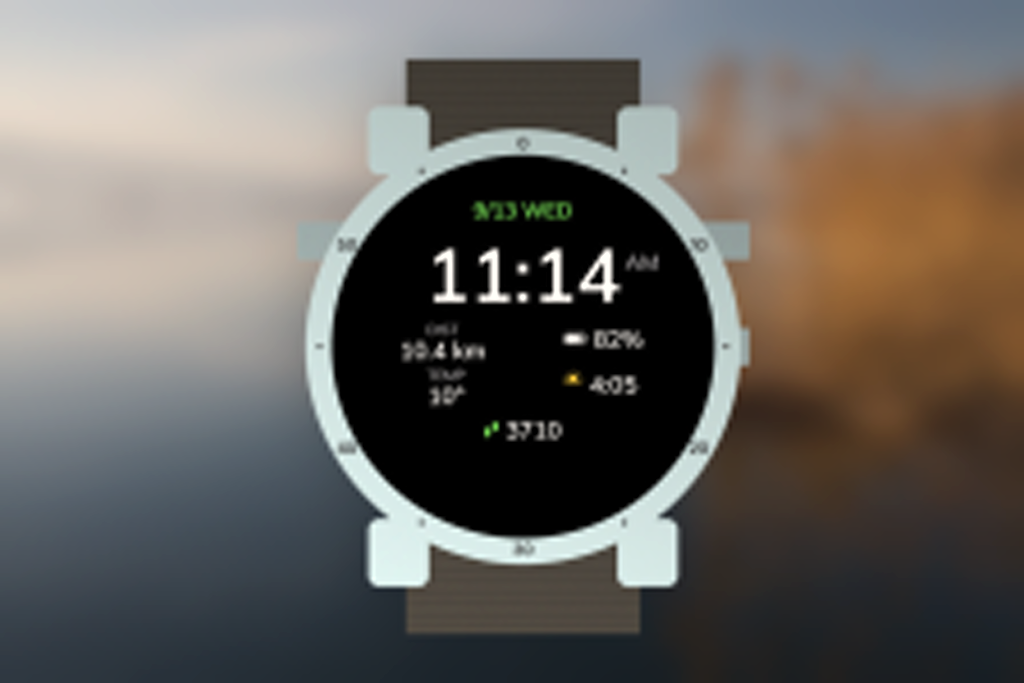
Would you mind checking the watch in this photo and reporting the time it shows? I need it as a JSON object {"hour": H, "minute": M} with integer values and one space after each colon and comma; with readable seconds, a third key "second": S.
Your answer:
{"hour": 11, "minute": 14}
